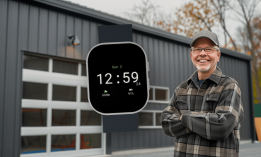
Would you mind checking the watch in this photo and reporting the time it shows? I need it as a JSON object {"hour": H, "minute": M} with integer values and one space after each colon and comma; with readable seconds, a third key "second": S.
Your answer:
{"hour": 12, "minute": 59}
